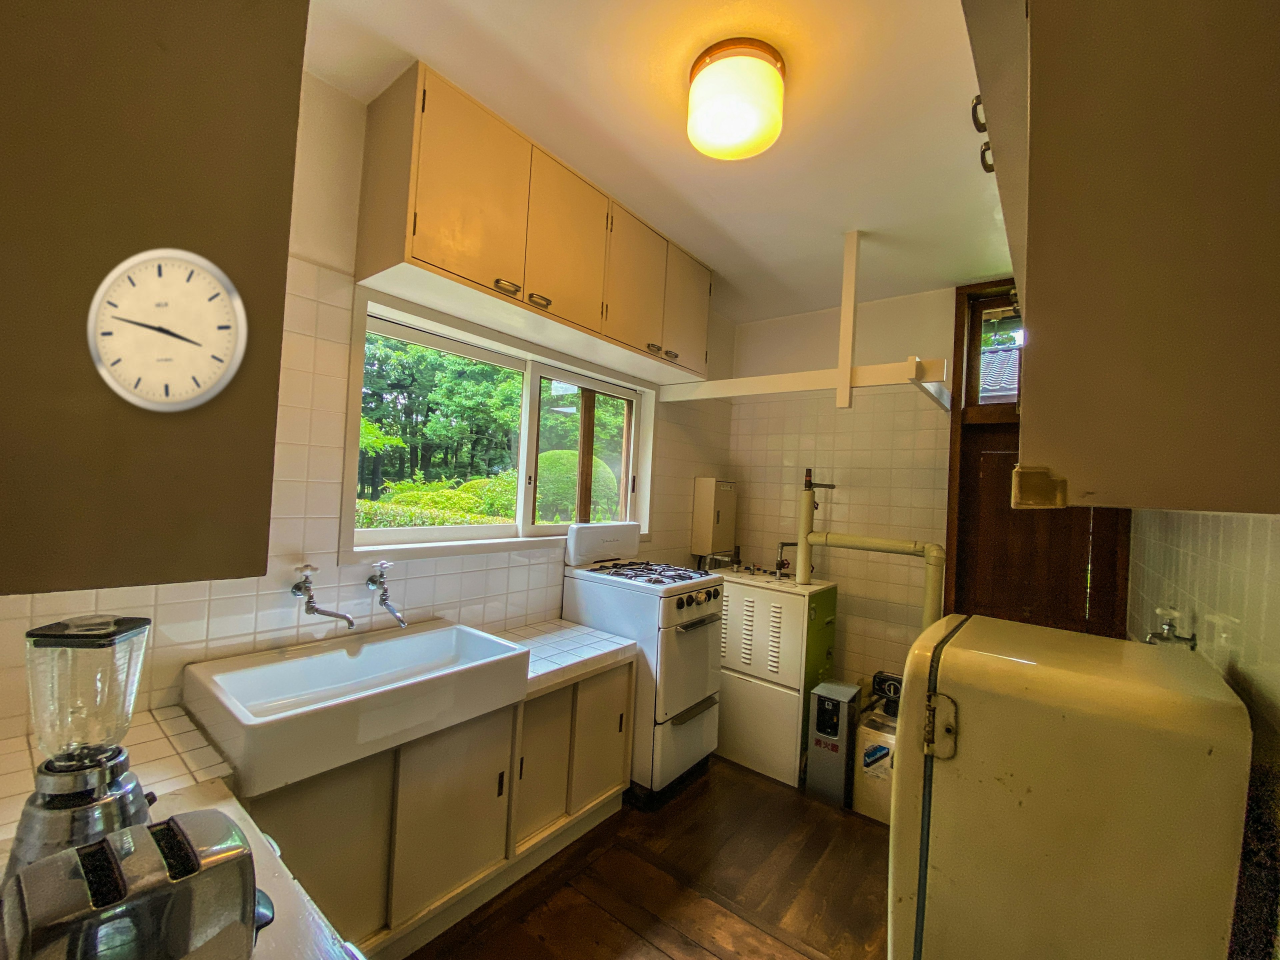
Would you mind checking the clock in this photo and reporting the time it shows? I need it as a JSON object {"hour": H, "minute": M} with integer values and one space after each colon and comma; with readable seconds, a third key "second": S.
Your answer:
{"hour": 3, "minute": 48}
